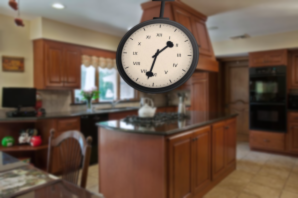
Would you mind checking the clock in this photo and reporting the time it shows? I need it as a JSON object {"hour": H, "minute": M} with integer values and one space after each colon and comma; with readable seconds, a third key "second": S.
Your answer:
{"hour": 1, "minute": 32}
